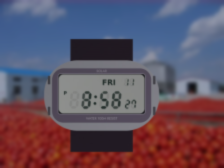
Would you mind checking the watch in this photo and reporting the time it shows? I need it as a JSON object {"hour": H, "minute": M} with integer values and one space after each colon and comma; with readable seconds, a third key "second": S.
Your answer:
{"hour": 8, "minute": 58, "second": 27}
